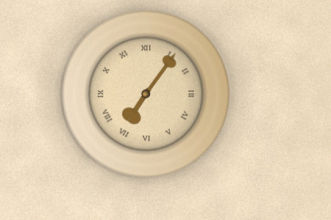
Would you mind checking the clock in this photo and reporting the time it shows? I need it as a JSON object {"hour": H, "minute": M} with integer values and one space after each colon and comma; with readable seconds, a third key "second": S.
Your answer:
{"hour": 7, "minute": 6}
